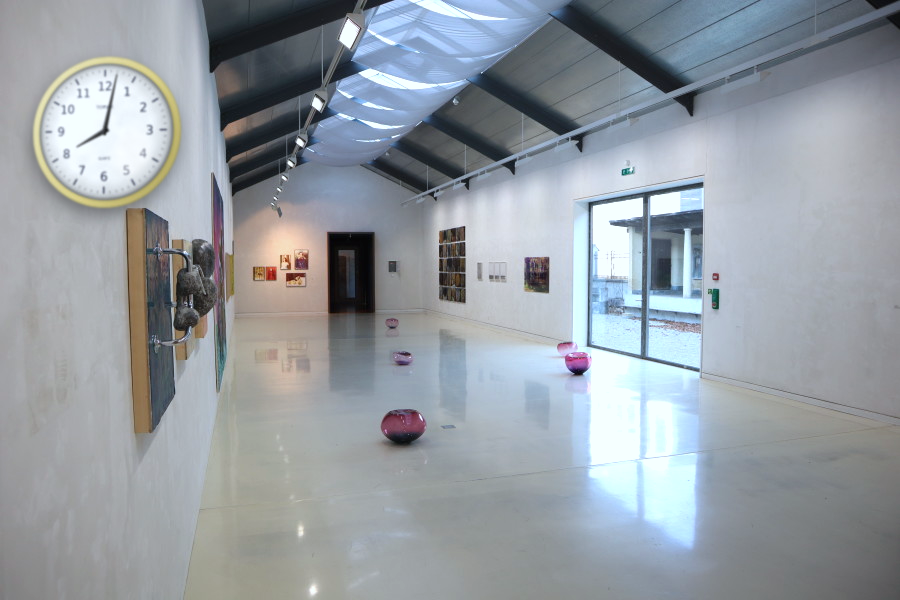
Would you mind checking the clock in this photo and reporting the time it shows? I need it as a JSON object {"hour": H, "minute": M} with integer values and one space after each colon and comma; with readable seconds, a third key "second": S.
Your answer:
{"hour": 8, "minute": 2}
